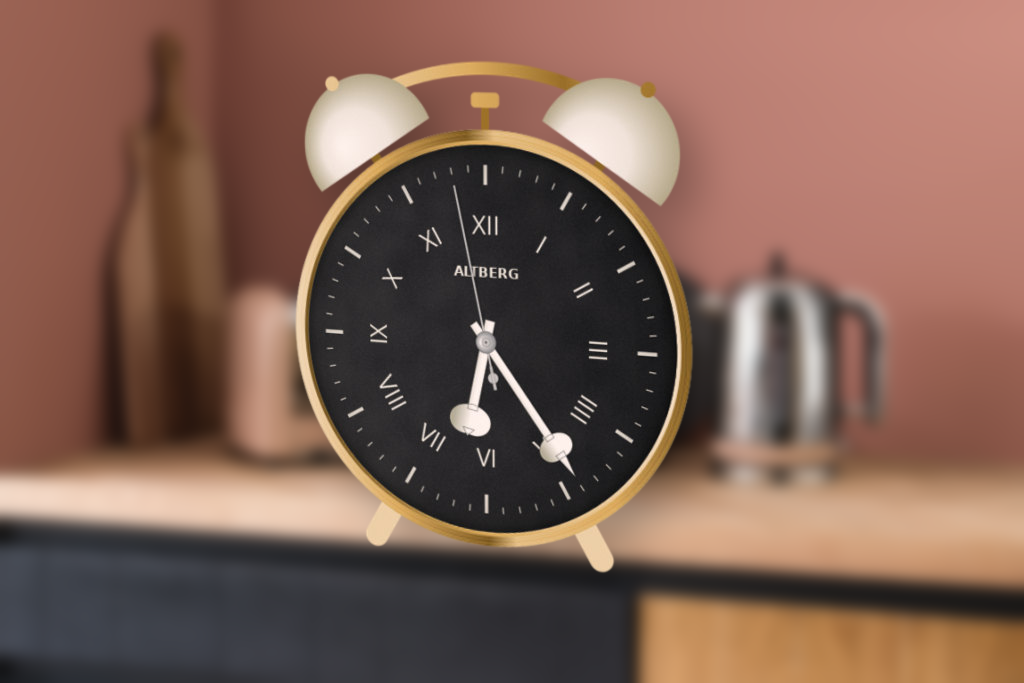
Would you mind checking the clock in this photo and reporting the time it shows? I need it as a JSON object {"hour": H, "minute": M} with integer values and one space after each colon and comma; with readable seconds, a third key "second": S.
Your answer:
{"hour": 6, "minute": 23, "second": 58}
